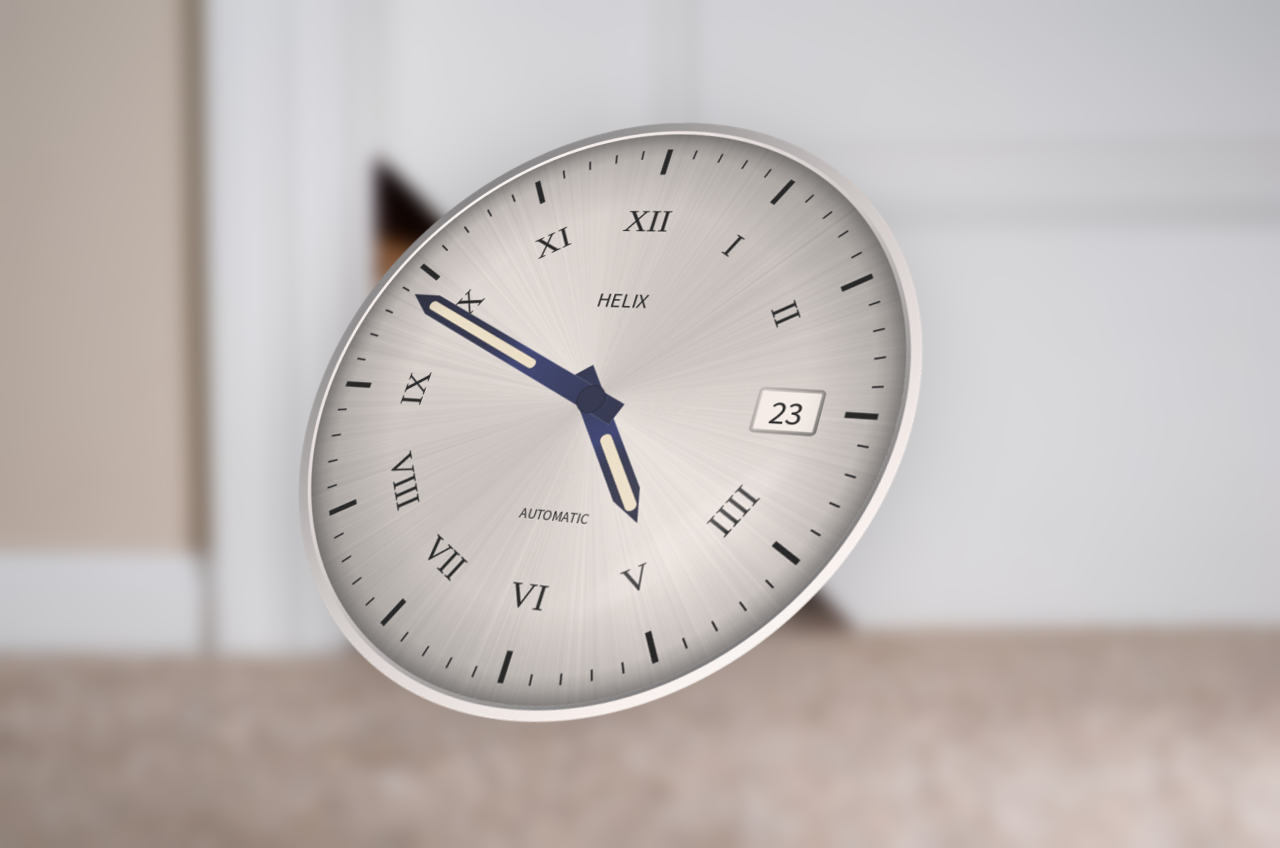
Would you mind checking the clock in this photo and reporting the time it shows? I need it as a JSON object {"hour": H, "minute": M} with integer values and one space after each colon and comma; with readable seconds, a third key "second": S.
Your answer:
{"hour": 4, "minute": 49}
